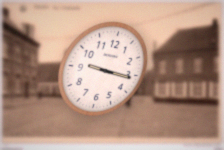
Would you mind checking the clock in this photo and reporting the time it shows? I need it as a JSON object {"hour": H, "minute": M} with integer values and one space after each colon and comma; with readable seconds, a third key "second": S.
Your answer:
{"hour": 9, "minute": 16}
